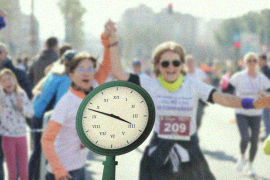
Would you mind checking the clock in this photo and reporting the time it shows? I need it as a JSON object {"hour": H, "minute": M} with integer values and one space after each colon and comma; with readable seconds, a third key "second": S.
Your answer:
{"hour": 3, "minute": 48}
